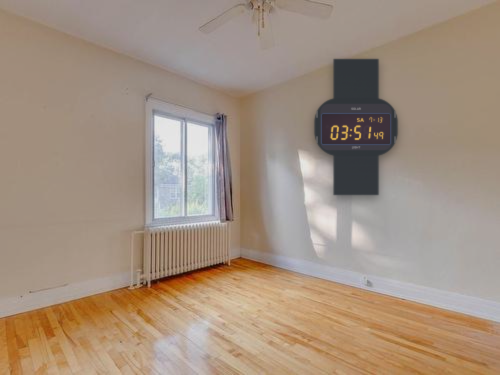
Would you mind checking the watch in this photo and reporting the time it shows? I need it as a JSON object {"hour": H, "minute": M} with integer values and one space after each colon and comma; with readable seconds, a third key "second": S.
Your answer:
{"hour": 3, "minute": 51}
